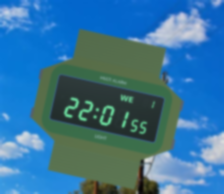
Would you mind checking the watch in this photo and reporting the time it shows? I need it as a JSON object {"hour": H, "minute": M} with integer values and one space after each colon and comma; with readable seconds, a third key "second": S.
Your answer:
{"hour": 22, "minute": 1, "second": 55}
